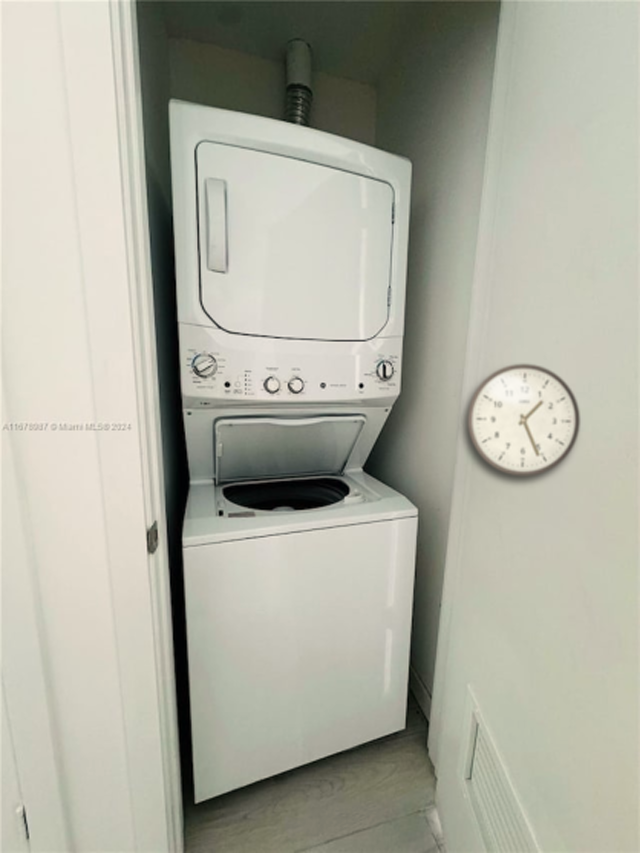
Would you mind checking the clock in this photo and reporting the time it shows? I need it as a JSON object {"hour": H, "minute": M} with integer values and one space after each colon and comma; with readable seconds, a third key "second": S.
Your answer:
{"hour": 1, "minute": 26}
